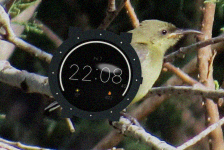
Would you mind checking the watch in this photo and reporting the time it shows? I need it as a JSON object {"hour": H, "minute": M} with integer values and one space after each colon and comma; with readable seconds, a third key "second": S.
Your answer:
{"hour": 22, "minute": 8}
